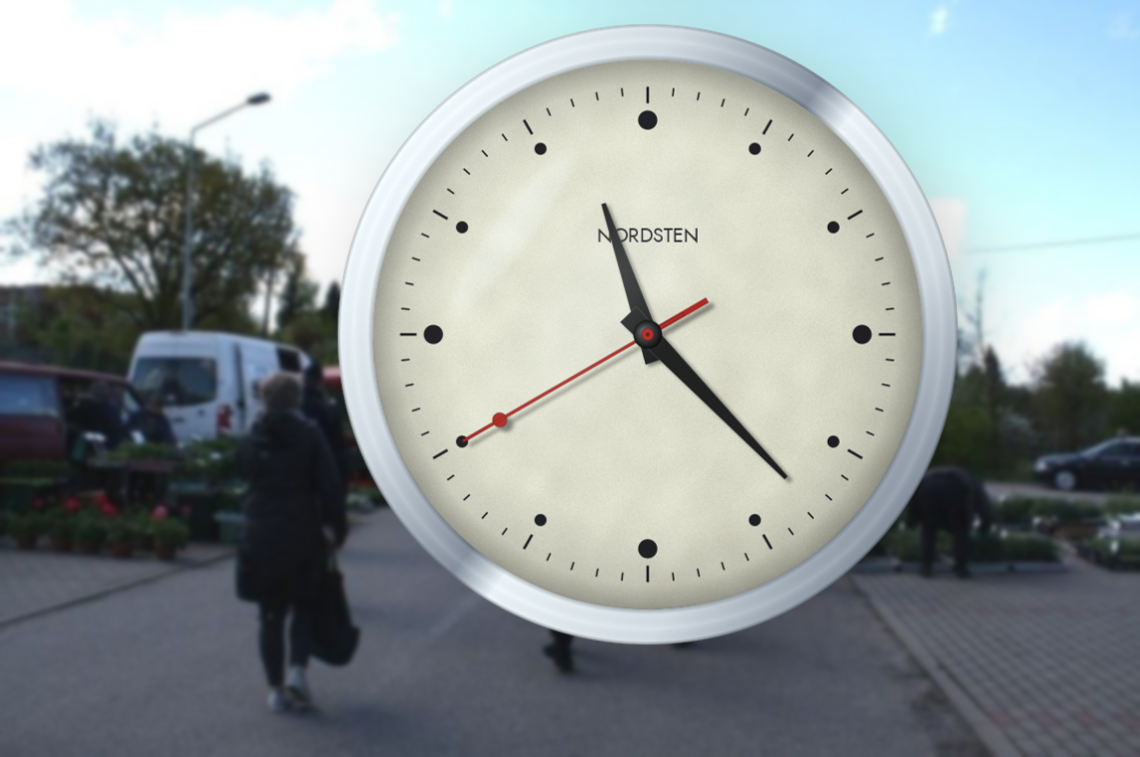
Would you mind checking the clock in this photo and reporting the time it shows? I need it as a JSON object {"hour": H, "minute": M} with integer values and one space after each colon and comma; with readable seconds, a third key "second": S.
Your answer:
{"hour": 11, "minute": 22, "second": 40}
